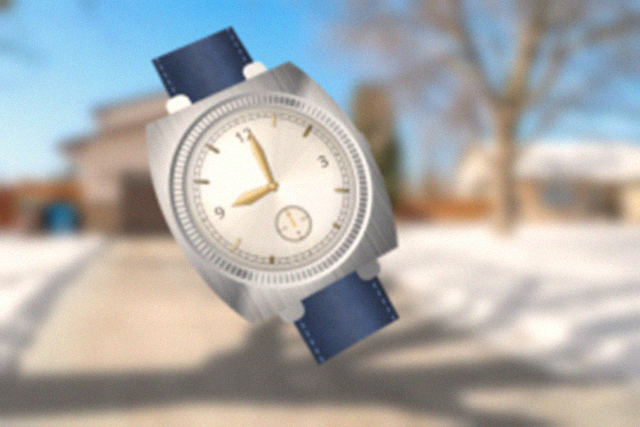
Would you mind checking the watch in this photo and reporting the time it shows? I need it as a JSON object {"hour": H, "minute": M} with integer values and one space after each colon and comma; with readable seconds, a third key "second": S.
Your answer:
{"hour": 9, "minute": 1}
